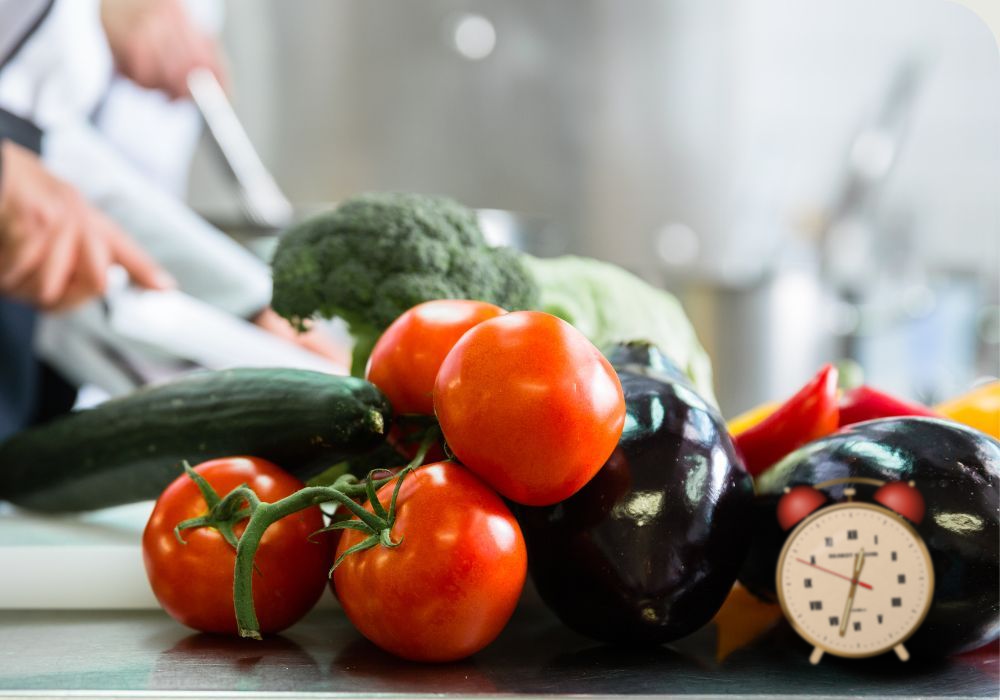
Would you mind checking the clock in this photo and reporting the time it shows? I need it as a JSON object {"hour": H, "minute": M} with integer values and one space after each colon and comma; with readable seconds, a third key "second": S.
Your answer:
{"hour": 12, "minute": 32, "second": 49}
